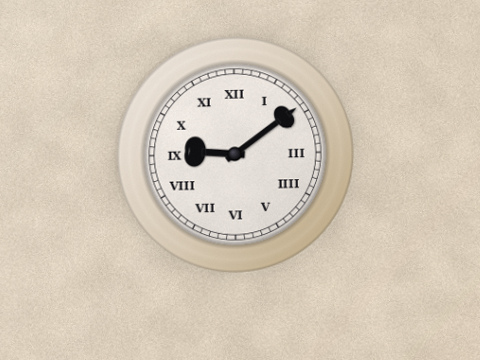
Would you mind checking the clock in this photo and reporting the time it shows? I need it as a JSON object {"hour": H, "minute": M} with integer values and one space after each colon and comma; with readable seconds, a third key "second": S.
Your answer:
{"hour": 9, "minute": 9}
